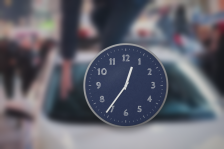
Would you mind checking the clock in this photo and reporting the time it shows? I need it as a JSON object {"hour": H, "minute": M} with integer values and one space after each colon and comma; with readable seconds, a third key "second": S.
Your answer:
{"hour": 12, "minute": 36}
